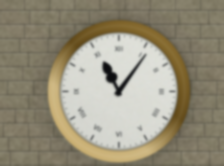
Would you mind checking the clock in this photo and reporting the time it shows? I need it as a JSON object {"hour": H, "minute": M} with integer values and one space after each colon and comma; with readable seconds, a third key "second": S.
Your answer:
{"hour": 11, "minute": 6}
